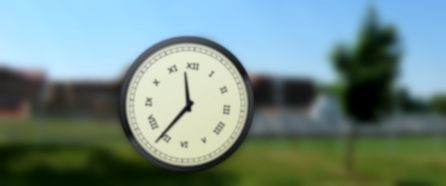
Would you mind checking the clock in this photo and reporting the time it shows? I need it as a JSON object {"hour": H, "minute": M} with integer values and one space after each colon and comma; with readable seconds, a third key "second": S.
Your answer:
{"hour": 11, "minute": 36}
